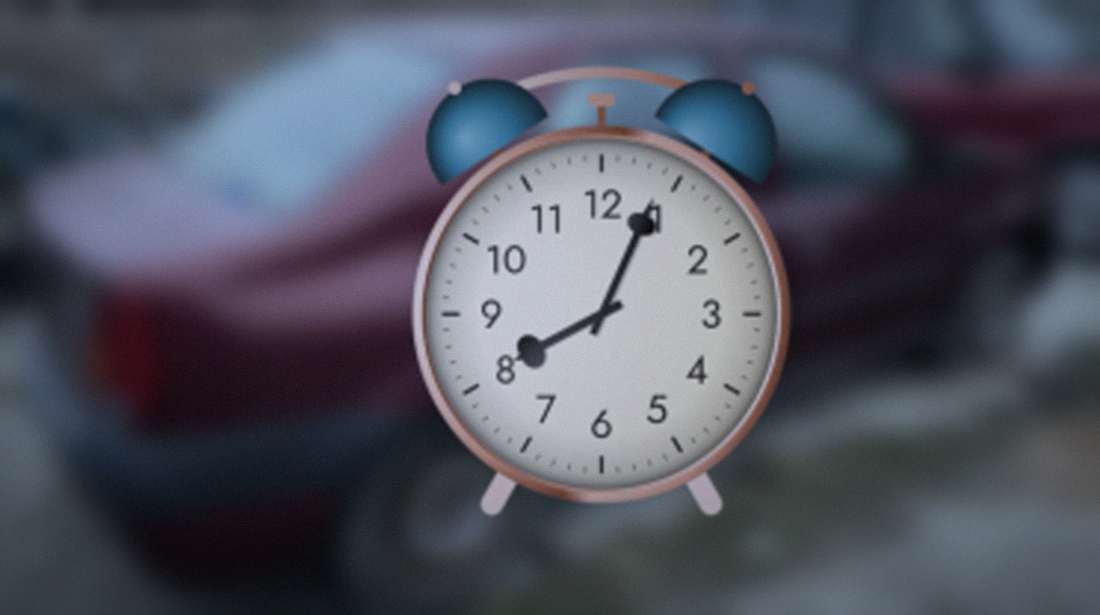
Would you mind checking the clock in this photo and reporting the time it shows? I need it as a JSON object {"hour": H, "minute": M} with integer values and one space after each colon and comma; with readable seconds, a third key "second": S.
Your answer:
{"hour": 8, "minute": 4}
